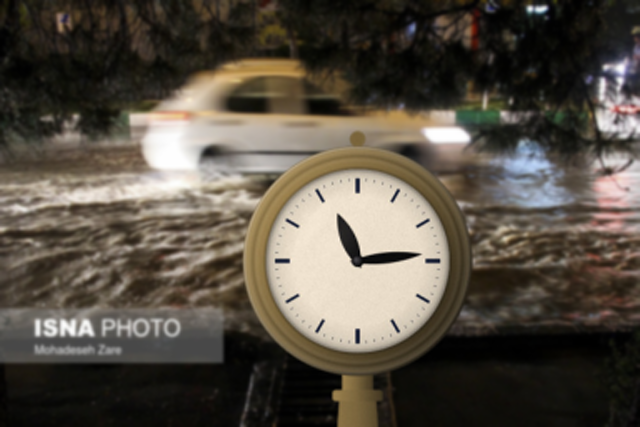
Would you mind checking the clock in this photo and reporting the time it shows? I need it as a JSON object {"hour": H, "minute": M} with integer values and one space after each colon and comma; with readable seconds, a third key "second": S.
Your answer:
{"hour": 11, "minute": 14}
